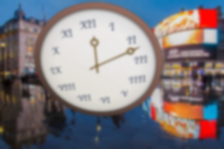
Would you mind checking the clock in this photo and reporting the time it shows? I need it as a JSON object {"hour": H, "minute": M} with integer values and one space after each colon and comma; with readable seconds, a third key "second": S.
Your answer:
{"hour": 12, "minute": 12}
